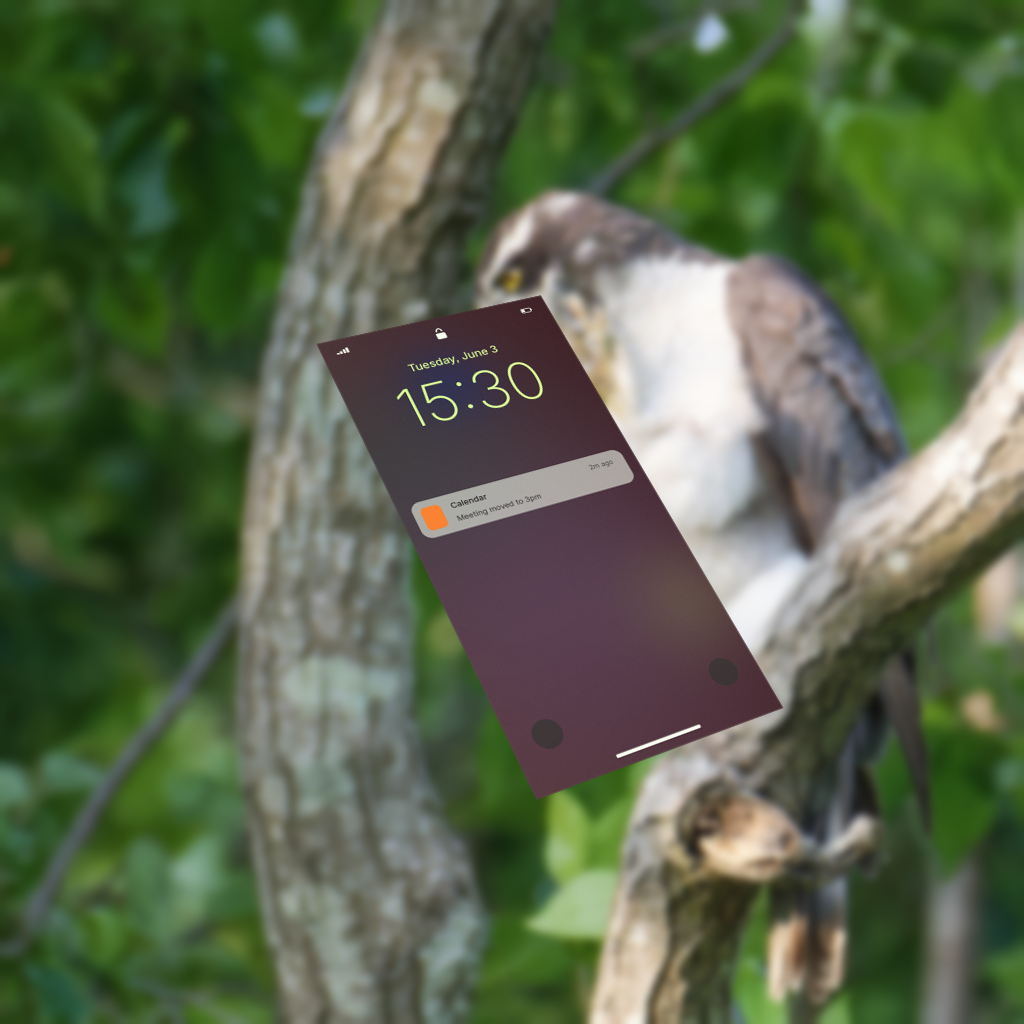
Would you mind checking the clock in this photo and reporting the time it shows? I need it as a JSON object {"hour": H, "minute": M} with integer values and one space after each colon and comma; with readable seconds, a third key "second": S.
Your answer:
{"hour": 15, "minute": 30}
